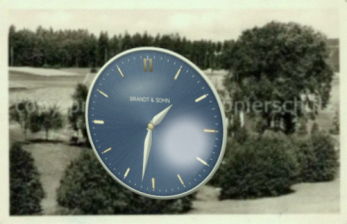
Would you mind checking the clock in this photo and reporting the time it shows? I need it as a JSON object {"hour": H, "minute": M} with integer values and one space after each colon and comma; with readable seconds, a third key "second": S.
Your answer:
{"hour": 1, "minute": 32}
